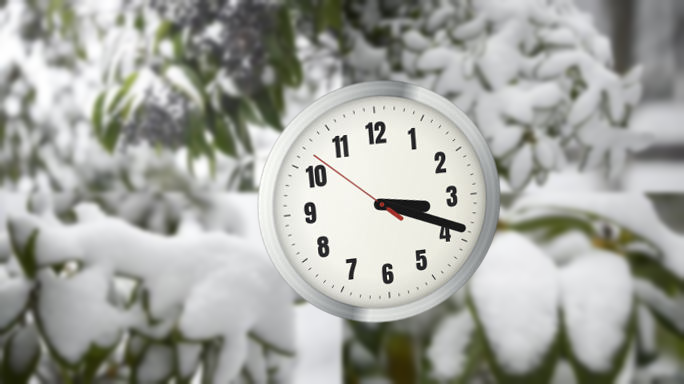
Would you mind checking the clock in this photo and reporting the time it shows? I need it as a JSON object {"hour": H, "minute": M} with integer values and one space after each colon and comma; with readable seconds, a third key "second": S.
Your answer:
{"hour": 3, "minute": 18, "second": 52}
